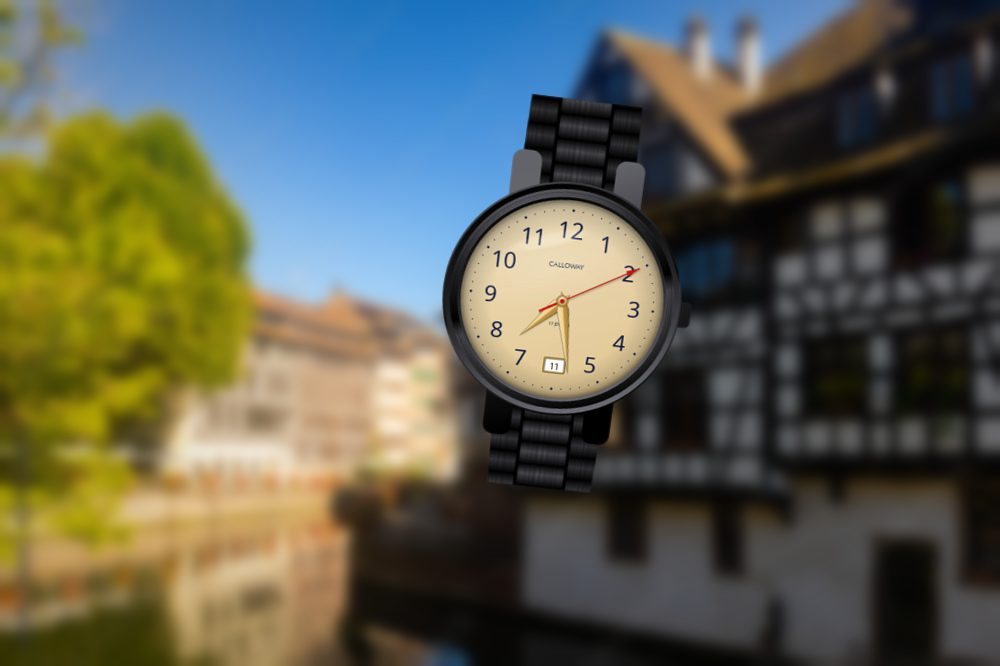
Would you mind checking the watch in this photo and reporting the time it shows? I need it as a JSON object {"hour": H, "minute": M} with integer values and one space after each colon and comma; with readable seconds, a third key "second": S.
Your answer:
{"hour": 7, "minute": 28, "second": 10}
